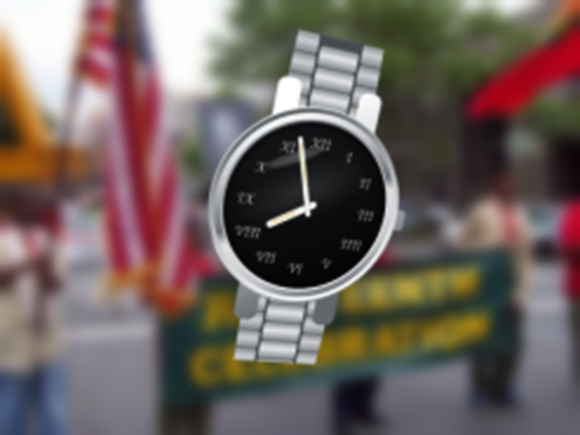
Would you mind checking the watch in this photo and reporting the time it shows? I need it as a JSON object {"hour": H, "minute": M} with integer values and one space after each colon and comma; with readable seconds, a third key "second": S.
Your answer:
{"hour": 7, "minute": 57}
